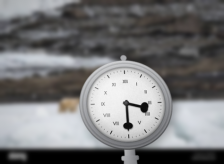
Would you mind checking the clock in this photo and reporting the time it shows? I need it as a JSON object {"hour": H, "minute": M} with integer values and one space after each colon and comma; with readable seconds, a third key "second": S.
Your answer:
{"hour": 3, "minute": 30}
